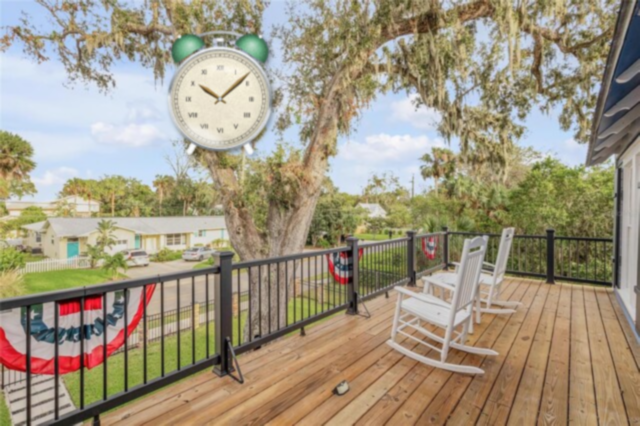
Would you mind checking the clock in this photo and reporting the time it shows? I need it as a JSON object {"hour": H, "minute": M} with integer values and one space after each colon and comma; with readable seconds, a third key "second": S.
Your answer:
{"hour": 10, "minute": 8}
